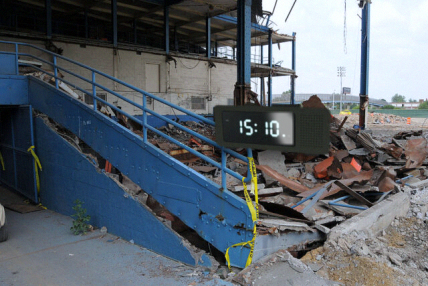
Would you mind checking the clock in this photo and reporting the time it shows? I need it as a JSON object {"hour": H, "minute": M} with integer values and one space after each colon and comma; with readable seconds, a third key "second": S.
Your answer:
{"hour": 15, "minute": 10}
